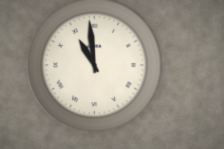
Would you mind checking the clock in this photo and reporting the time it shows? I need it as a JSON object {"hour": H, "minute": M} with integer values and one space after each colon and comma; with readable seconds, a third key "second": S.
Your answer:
{"hour": 10, "minute": 59}
